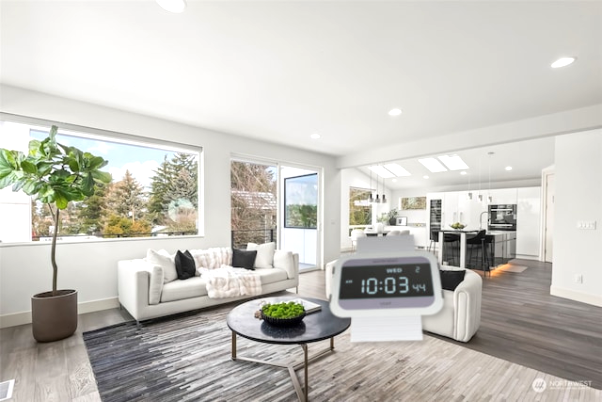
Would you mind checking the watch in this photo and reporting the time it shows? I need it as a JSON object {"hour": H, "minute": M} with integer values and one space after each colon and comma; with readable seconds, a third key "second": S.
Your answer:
{"hour": 10, "minute": 3}
